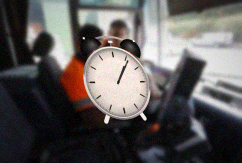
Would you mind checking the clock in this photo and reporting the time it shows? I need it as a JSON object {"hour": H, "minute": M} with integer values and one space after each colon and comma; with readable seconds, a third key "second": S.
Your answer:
{"hour": 1, "minute": 6}
